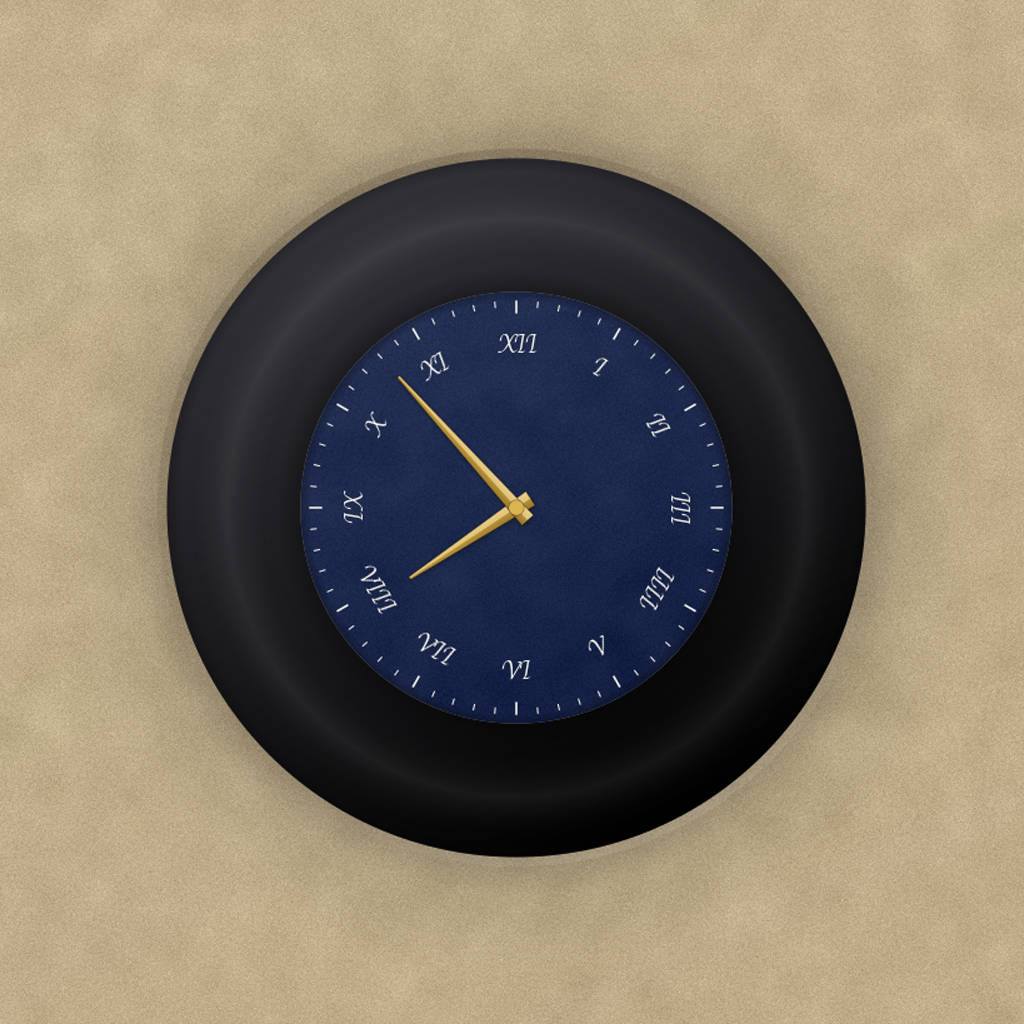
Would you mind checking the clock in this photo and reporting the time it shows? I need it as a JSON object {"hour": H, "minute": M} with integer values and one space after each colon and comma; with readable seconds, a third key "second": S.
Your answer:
{"hour": 7, "minute": 53}
